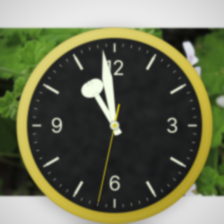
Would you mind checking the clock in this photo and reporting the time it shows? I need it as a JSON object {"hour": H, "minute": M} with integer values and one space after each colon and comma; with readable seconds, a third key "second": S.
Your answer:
{"hour": 10, "minute": 58, "second": 32}
